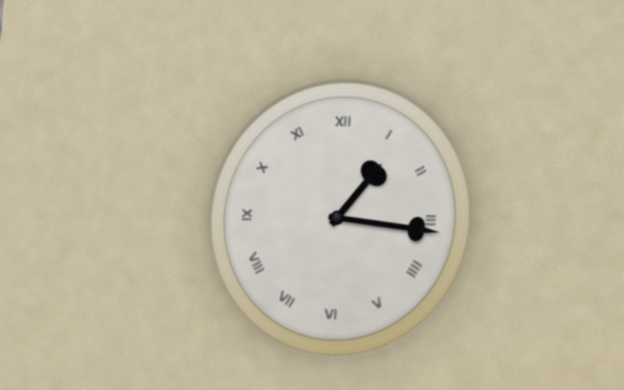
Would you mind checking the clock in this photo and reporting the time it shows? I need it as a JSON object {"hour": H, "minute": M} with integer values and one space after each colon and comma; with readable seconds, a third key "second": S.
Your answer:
{"hour": 1, "minute": 16}
